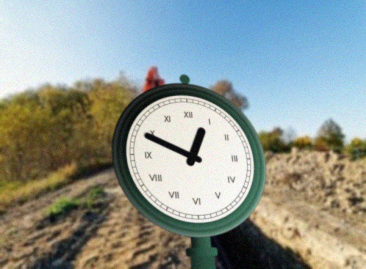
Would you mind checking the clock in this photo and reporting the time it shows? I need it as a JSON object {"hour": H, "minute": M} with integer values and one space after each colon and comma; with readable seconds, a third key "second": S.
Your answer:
{"hour": 12, "minute": 49}
